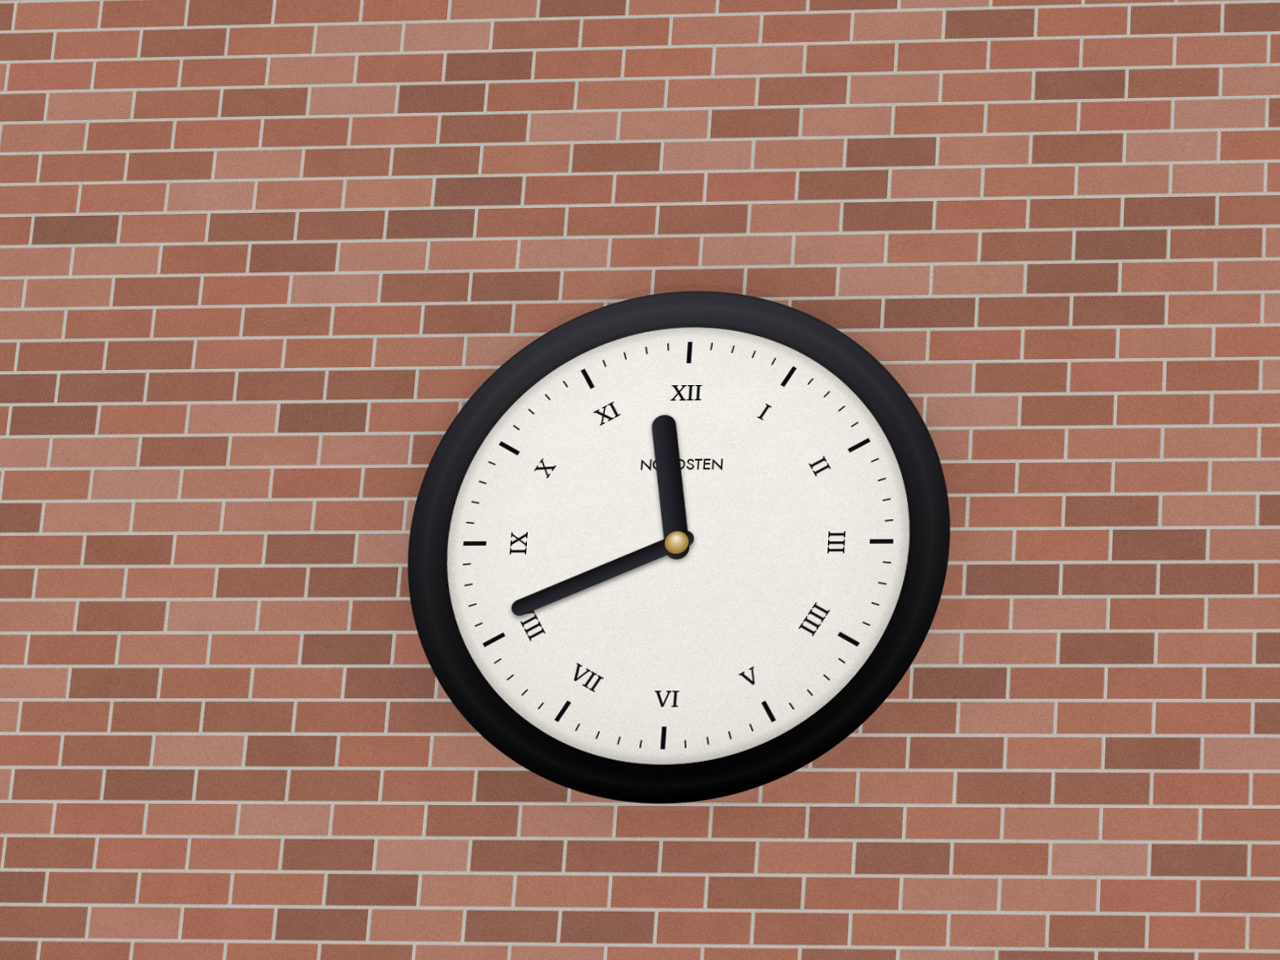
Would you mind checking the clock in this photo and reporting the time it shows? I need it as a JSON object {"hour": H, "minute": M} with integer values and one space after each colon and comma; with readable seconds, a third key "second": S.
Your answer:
{"hour": 11, "minute": 41}
